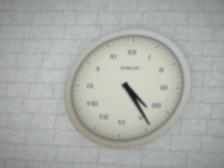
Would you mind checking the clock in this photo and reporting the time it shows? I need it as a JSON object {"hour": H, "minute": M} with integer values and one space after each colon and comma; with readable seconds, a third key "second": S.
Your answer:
{"hour": 4, "minute": 24}
